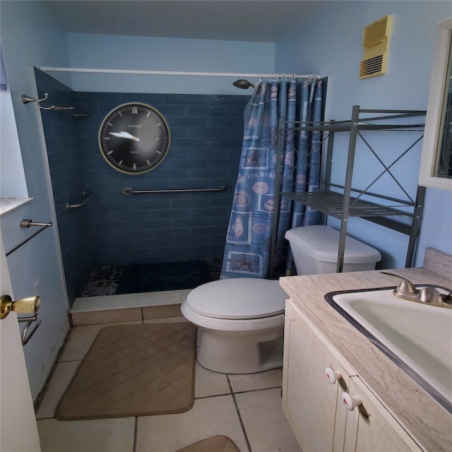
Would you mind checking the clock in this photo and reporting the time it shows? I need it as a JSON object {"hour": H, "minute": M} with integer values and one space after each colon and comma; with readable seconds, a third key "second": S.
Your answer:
{"hour": 9, "minute": 47}
